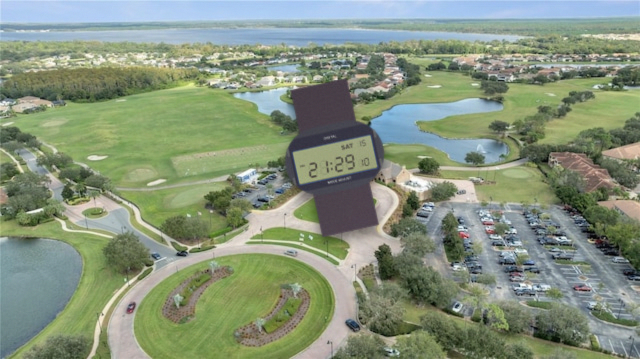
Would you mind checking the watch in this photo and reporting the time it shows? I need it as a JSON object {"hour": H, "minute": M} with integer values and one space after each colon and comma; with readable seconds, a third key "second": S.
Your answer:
{"hour": 21, "minute": 29}
